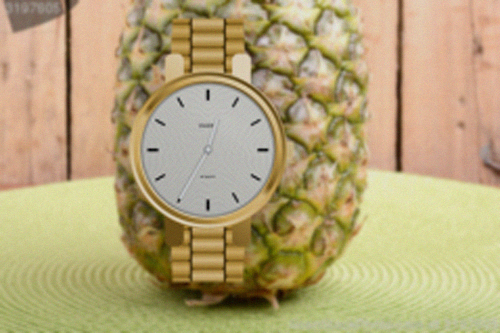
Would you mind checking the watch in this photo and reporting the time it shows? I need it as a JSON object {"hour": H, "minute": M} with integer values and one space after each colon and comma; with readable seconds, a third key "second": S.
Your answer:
{"hour": 12, "minute": 35}
